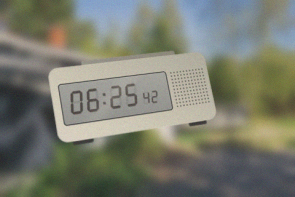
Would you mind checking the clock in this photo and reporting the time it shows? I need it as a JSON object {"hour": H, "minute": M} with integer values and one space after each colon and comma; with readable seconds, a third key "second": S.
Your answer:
{"hour": 6, "minute": 25, "second": 42}
